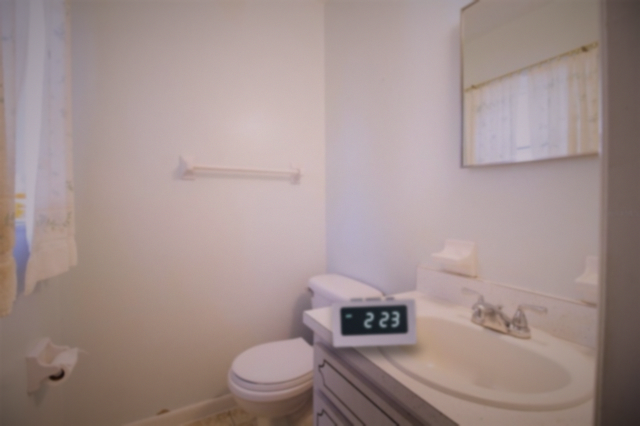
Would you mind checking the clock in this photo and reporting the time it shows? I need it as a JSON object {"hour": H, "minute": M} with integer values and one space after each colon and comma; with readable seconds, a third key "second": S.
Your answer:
{"hour": 2, "minute": 23}
